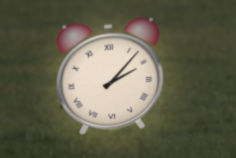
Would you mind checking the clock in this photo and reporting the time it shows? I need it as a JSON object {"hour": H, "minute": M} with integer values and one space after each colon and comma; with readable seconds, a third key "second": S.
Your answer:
{"hour": 2, "minute": 7}
